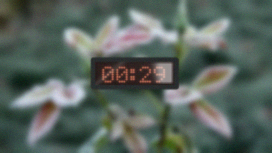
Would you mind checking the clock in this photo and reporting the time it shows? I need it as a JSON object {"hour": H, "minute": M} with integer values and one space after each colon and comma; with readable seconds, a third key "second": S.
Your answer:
{"hour": 0, "minute": 29}
